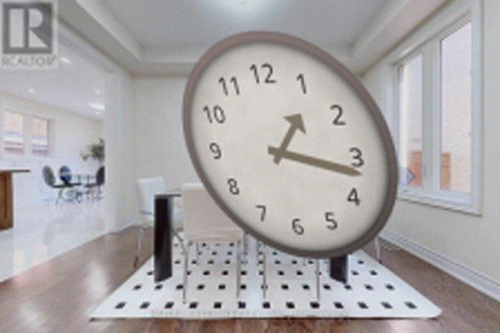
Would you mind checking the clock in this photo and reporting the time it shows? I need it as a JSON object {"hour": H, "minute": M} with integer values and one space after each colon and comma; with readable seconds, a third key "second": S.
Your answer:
{"hour": 1, "minute": 17}
